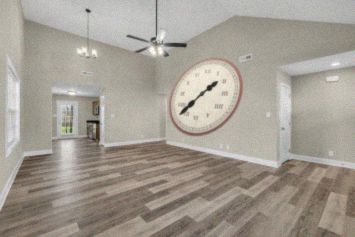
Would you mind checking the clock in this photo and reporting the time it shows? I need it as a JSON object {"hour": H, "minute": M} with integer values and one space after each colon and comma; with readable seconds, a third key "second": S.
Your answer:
{"hour": 1, "minute": 37}
